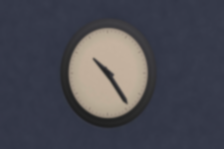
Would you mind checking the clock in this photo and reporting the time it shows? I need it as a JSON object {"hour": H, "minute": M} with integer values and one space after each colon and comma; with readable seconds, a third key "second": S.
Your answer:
{"hour": 10, "minute": 24}
